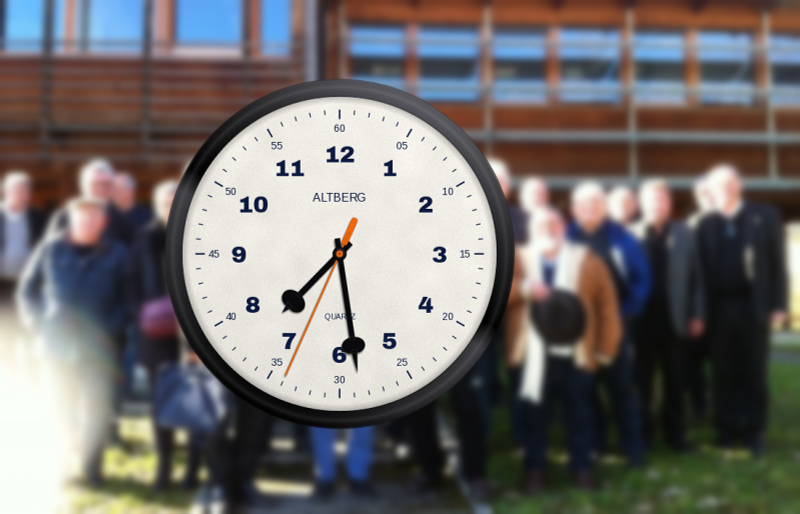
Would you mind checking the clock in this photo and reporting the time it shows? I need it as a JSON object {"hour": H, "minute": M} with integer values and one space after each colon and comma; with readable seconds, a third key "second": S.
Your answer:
{"hour": 7, "minute": 28, "second": 34}
